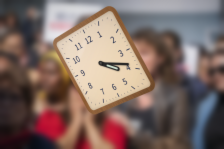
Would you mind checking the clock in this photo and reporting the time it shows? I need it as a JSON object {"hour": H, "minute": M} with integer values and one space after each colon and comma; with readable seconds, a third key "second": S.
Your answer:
{"hour": 4, "minute": 19}
